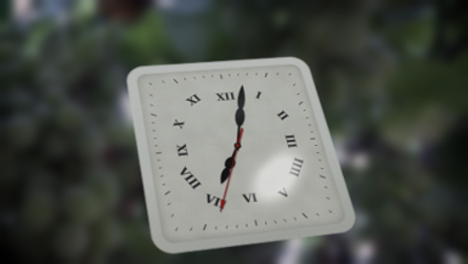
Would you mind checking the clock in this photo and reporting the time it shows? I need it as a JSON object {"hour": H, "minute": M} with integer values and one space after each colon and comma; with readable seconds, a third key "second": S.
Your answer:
{"hour": 7, "minute": 2, "second": 34}
